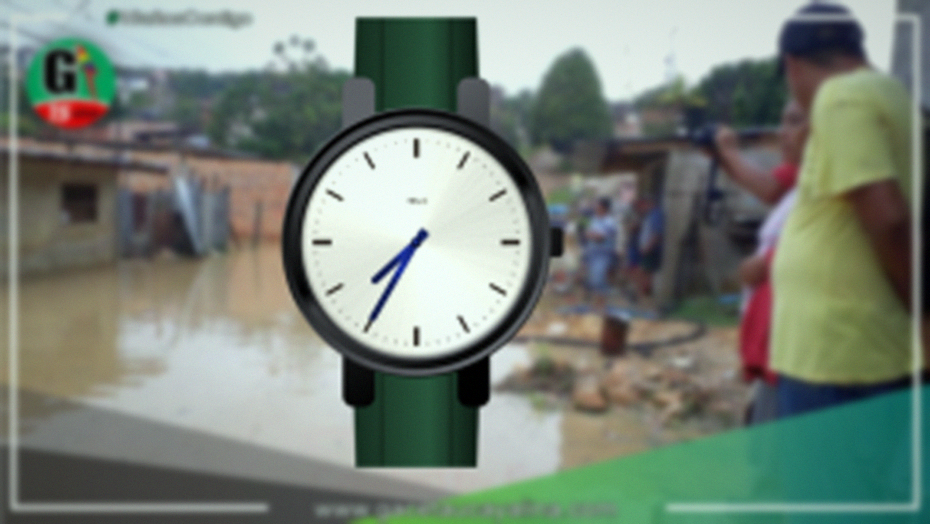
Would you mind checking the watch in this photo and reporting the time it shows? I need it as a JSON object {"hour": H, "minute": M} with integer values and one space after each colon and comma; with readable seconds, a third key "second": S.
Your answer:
{"hour": 7, "minute": 35}
